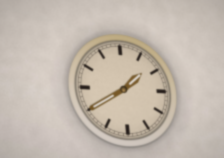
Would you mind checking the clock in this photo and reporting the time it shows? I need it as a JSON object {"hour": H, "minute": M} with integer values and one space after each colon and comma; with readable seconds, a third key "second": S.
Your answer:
{"hour": 1, "minute": 40}
